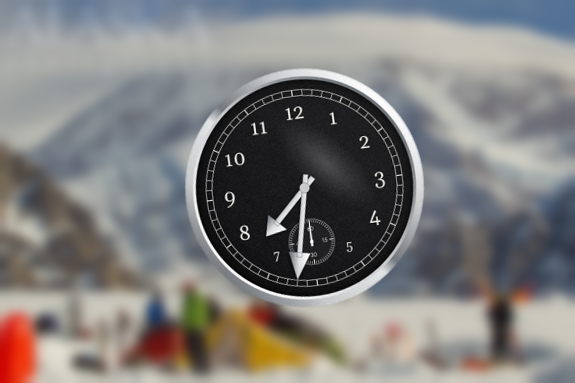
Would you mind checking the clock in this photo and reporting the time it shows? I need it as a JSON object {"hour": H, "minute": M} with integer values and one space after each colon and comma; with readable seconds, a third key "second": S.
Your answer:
{"hour": 7, "minute": 32}
